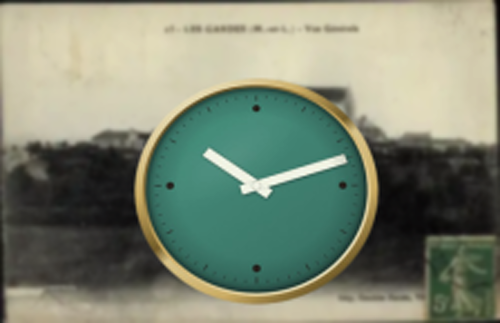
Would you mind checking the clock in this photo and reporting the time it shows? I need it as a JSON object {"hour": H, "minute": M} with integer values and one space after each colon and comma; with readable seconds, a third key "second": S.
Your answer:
{"hour": 10, "minute": 12}
